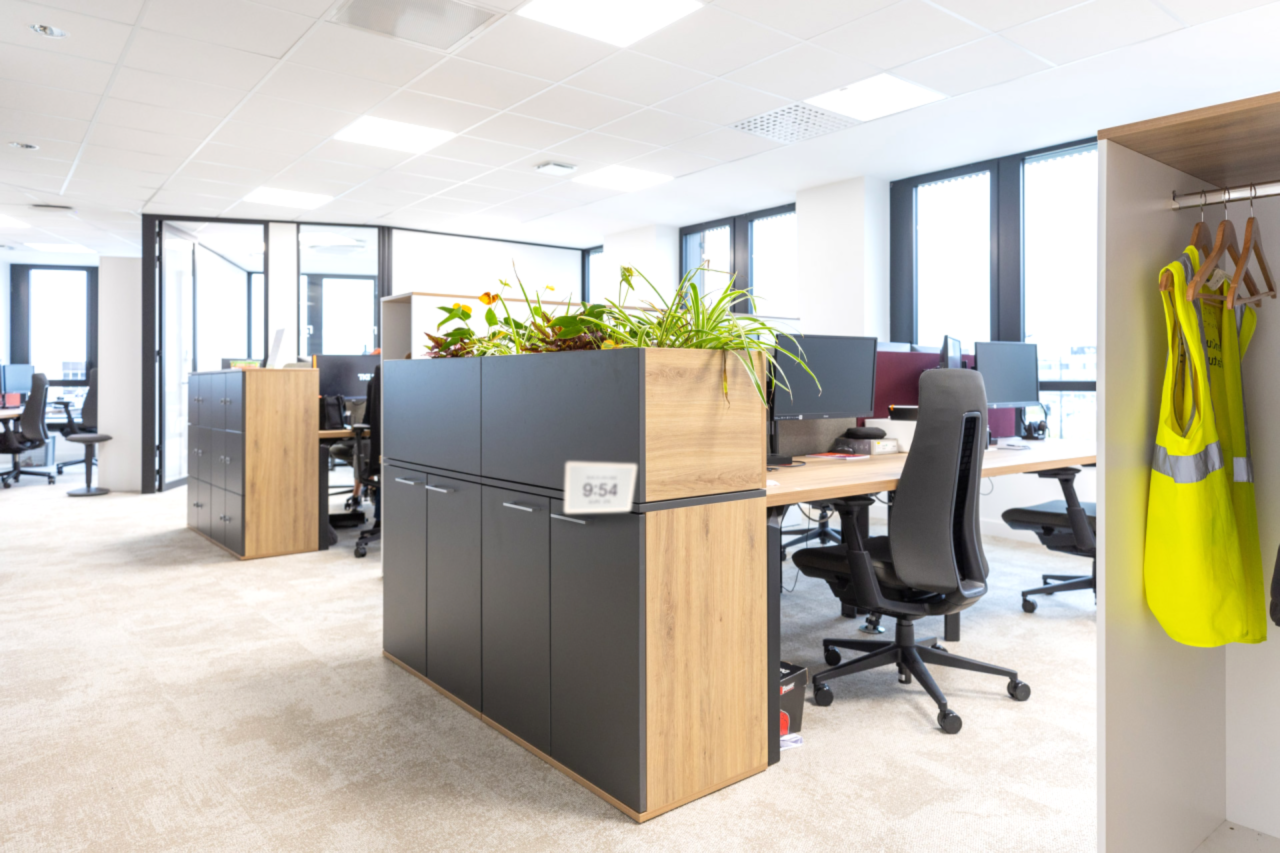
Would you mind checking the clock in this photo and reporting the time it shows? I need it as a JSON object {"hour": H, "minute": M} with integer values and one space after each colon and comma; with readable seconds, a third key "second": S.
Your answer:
{"hour": 9, "minute": 54}
